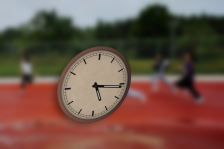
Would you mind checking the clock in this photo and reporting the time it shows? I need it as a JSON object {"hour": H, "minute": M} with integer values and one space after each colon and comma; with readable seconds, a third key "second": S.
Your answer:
{"hour": 5, "minute": 16}
